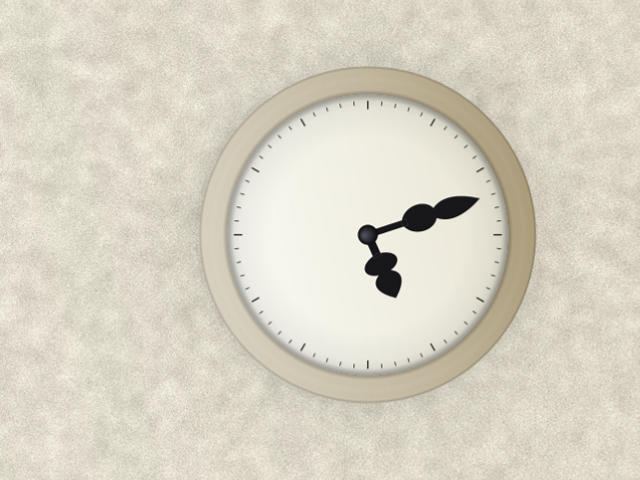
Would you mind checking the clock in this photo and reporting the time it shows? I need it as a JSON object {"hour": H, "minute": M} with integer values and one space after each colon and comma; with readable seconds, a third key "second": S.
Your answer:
{"hour": 5, "minute": 12}
